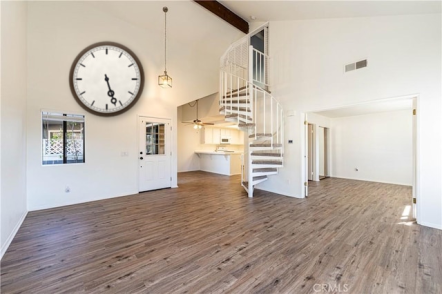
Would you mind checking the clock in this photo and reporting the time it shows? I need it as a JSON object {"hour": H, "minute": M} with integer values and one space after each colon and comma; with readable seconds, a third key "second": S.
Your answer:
{"hour": 5, "minute": 27}
